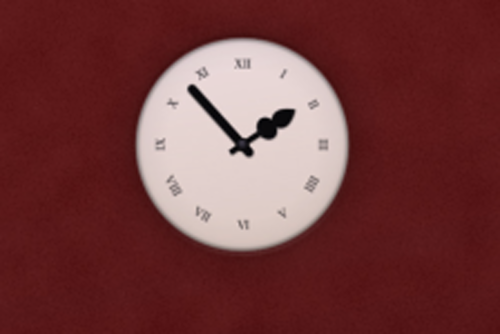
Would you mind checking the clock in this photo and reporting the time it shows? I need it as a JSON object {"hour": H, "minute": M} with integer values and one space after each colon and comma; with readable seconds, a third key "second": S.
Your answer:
{"hour": 1, "minute": 53}
